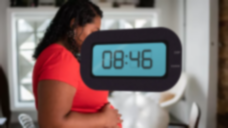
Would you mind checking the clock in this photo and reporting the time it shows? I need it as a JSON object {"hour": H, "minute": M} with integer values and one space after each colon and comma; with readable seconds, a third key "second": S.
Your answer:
{"hour": 8, "minute": 46}
